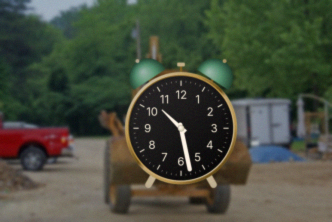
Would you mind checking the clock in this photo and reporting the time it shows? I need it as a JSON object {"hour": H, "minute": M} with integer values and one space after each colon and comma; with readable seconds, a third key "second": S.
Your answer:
{"hour": 10, "minute": 28}
